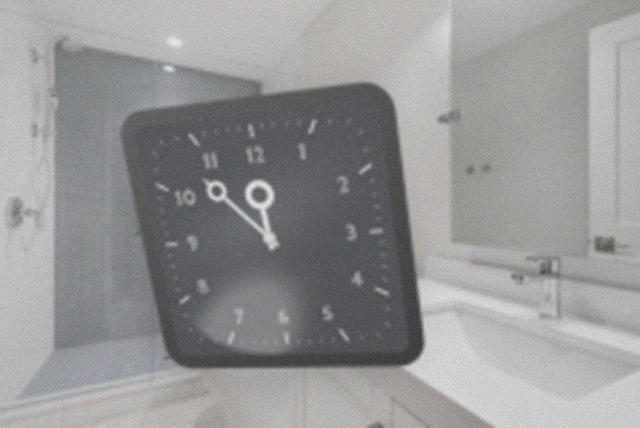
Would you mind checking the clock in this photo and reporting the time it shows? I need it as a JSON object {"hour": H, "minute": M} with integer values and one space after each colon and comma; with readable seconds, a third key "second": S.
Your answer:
{"hour": 11, "minute": 53}
